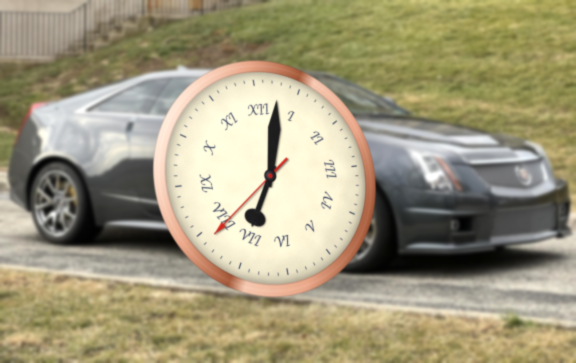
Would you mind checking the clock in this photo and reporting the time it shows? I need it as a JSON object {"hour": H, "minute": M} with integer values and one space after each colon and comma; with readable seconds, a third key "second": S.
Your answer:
{"hour": 7, "minute": 2, "second": 39}
